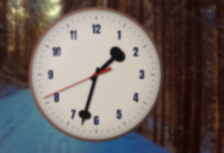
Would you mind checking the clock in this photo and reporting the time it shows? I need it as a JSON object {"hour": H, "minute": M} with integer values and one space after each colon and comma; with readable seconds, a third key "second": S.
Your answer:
{"hour": 1, "minute": 32, "second": 41}
